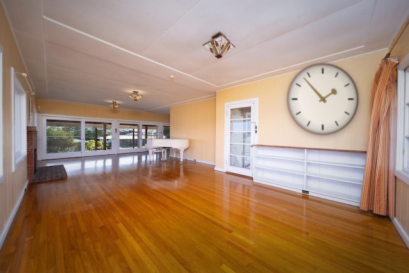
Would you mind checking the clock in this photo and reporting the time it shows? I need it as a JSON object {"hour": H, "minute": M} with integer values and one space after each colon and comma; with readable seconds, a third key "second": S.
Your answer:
{"hour": 1, "minute": 53}
